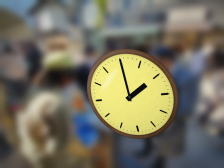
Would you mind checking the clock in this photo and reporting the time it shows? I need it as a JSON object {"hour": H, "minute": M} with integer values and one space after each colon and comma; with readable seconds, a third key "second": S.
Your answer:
{"hour": 2, "minute": 0}
